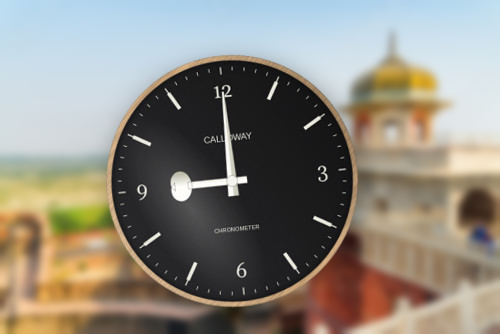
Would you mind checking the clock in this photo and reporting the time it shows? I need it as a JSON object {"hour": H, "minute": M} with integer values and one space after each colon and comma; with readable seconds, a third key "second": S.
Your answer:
{"hour": 9, "minute": 0}
